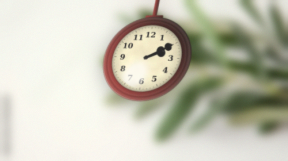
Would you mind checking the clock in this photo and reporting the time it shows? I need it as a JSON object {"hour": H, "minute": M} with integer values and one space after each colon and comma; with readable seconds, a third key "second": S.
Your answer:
{"hour": 2, "minute": 10}
